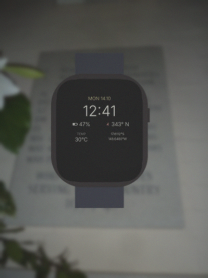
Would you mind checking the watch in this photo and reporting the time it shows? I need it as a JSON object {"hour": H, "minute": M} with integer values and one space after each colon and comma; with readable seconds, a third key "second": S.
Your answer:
{"hour": 12, "minute": 41}
